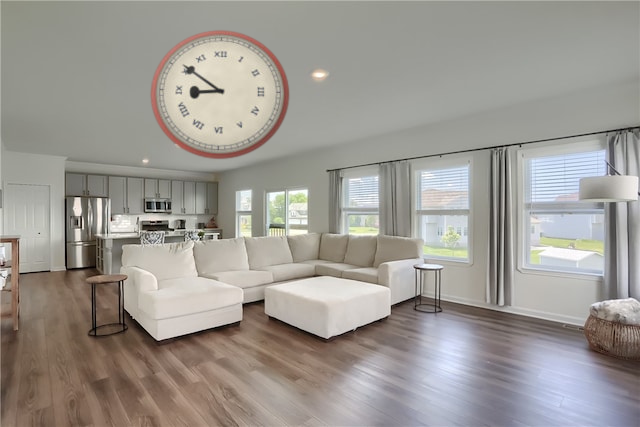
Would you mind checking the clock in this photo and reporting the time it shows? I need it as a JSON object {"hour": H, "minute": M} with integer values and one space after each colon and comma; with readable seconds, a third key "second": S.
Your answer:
{"hour": 8, "minute": 51}
